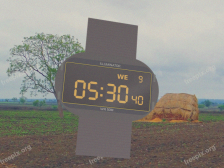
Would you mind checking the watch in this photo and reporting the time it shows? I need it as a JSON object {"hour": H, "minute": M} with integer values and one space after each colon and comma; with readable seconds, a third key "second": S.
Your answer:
{"hour": 5, "minute": 30, "second": 40}
